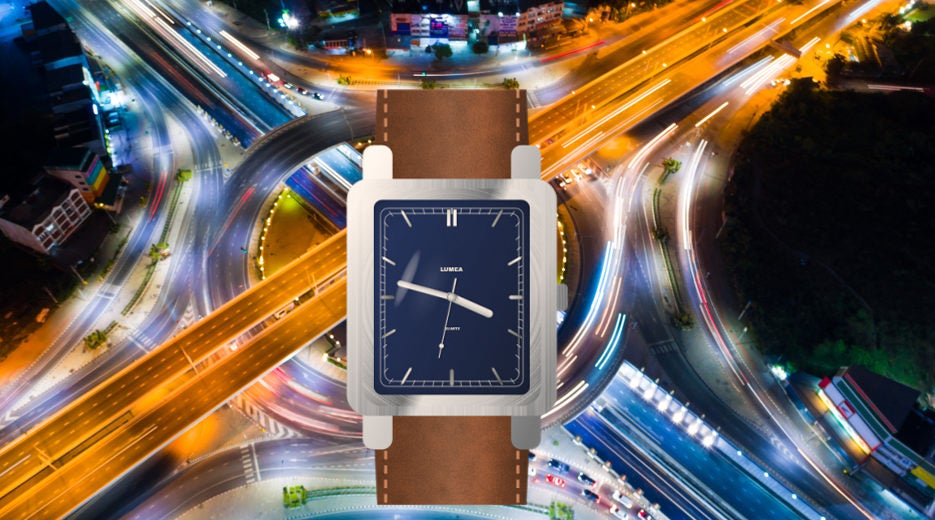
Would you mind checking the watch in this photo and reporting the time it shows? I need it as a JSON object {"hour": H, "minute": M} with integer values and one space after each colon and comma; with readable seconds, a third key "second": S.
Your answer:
{"hour": 3, "minute": 47, "second": 32}
